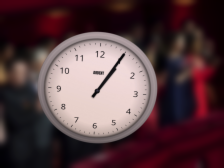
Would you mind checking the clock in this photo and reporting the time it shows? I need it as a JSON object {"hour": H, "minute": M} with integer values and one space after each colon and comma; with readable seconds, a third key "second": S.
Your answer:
{"hour": 1, "minute": 5}
